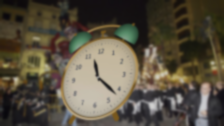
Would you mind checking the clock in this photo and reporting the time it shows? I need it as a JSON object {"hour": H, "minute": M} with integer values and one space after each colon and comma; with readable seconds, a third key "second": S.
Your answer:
{"hour": 11, "minute": 22}
